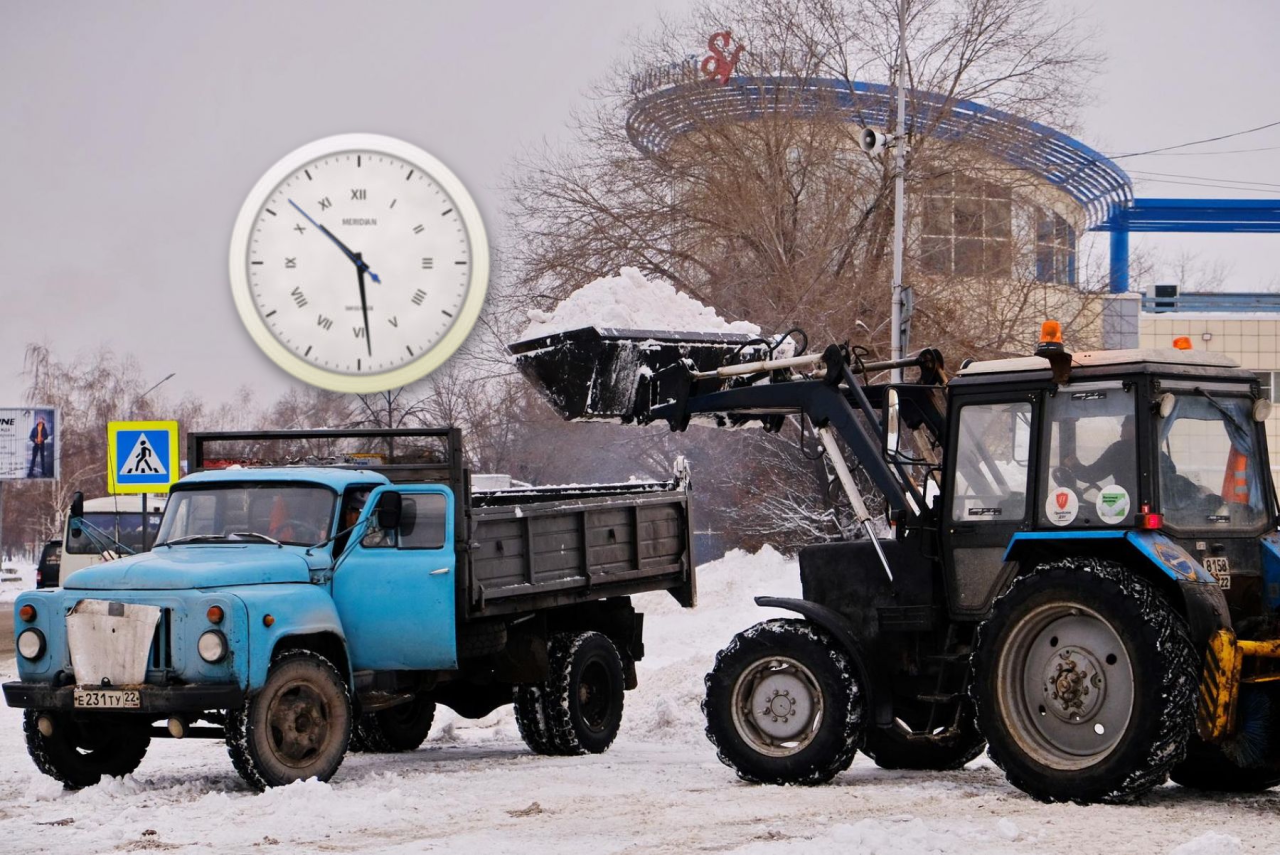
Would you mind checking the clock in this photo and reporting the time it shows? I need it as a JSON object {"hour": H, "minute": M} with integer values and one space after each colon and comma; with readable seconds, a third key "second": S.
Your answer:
{"hour": 10, "minute": 28, "second": 52}
